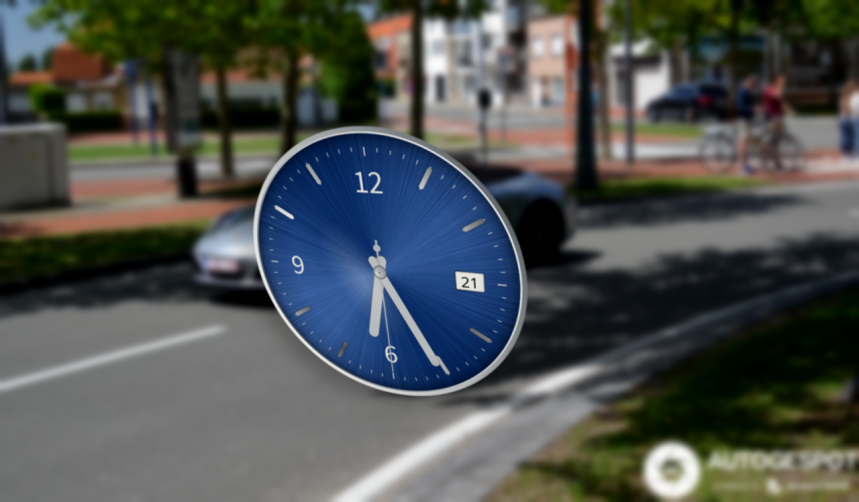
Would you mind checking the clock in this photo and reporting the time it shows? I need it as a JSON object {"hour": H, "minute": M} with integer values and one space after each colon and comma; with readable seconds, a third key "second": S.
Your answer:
{"hour": 6, "minute": 25, "second": 30}
